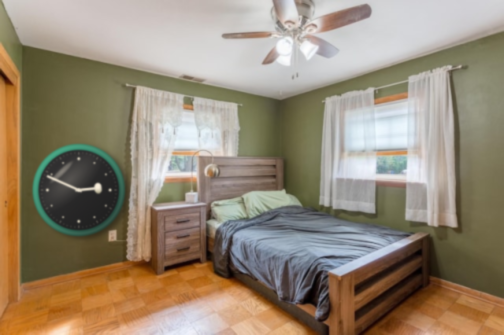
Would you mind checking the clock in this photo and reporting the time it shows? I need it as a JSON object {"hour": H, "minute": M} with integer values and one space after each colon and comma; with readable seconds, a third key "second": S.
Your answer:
{"hour": 2, "minute": 49}
